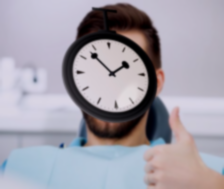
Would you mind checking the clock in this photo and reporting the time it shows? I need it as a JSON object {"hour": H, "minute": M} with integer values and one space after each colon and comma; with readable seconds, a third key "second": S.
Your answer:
{"hour": 1, "minute": 53}
